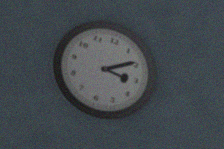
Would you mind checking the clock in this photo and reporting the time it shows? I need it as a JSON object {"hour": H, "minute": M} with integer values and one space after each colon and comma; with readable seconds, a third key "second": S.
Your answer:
{"hour": 3, "minute": 9}
